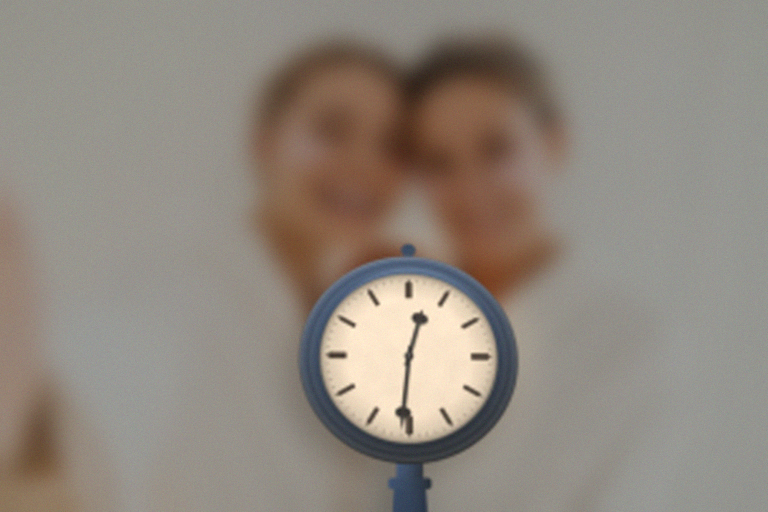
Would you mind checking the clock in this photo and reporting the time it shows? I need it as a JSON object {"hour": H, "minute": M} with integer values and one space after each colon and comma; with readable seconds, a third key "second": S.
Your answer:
{"hour": 12, "minute": 31}
